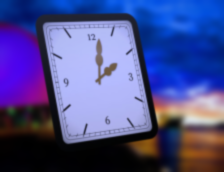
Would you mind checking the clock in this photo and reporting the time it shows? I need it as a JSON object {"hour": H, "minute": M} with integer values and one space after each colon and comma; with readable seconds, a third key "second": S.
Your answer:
{"hour": 2, "minute": 2}
